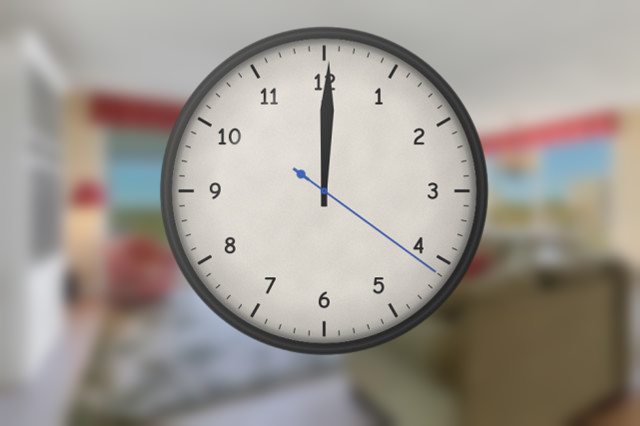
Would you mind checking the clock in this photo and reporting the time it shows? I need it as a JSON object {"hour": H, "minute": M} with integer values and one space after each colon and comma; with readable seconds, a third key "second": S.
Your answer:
{"hour": 12, "minute": 0, "second": 21}
